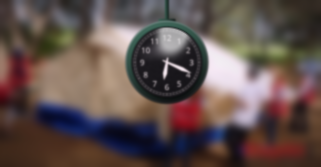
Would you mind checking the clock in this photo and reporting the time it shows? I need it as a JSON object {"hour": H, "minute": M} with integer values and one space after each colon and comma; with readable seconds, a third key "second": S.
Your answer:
{"hour": 6, "minute": 19}
